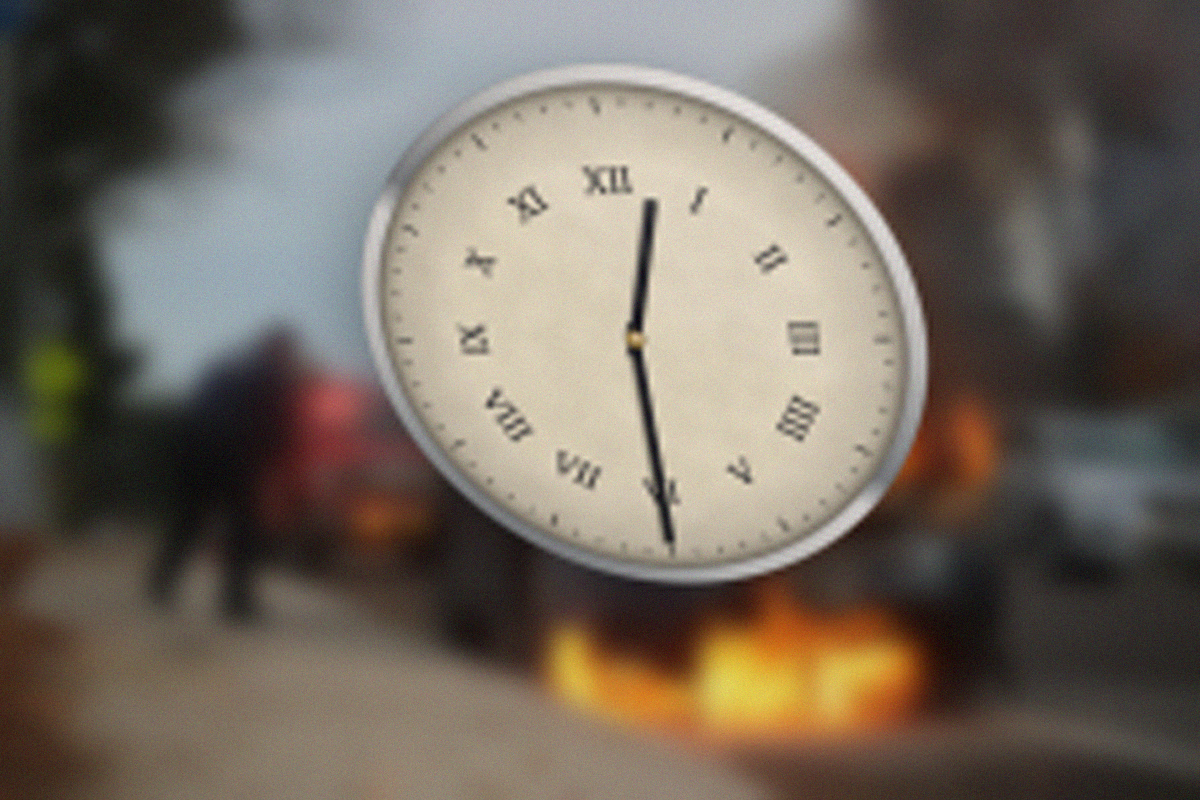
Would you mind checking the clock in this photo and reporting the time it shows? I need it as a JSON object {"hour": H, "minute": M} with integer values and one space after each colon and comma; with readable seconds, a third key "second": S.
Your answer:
{"hour": 12, "minute": 30}
